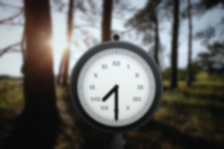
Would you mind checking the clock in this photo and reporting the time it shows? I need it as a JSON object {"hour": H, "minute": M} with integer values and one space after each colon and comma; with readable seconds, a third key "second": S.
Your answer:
{"hour": 7, "minute": 30}
